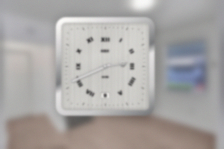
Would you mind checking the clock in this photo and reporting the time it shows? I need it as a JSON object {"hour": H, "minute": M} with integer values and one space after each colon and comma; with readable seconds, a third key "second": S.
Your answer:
{"hour": 2, "minute": 41}
